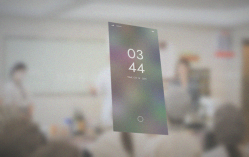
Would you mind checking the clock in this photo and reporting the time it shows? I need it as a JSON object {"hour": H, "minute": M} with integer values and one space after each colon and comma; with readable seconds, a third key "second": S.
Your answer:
{"hour": 3, "minute": 44}
